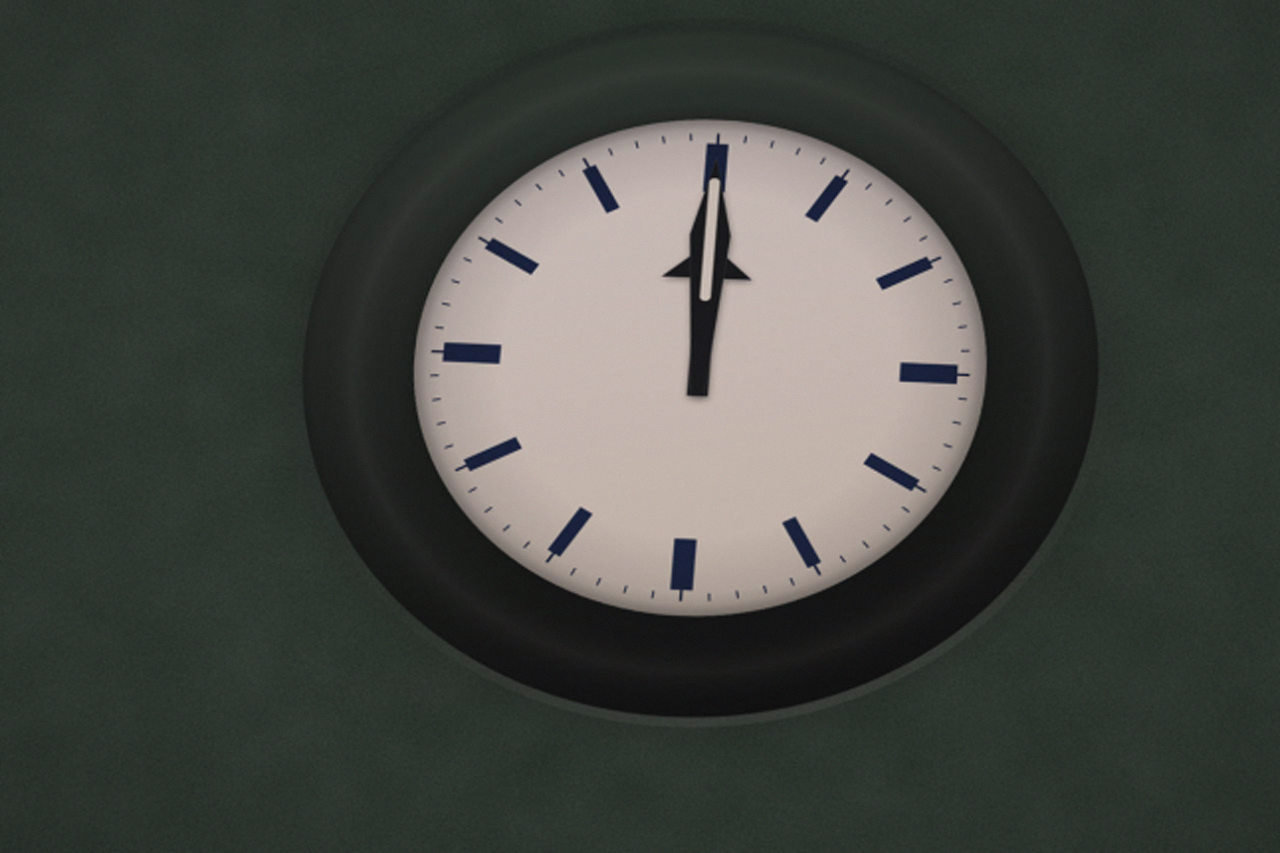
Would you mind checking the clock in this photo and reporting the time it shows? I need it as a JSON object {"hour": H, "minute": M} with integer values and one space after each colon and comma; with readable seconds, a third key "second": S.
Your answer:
{"hour": 12, "minute": 0}
